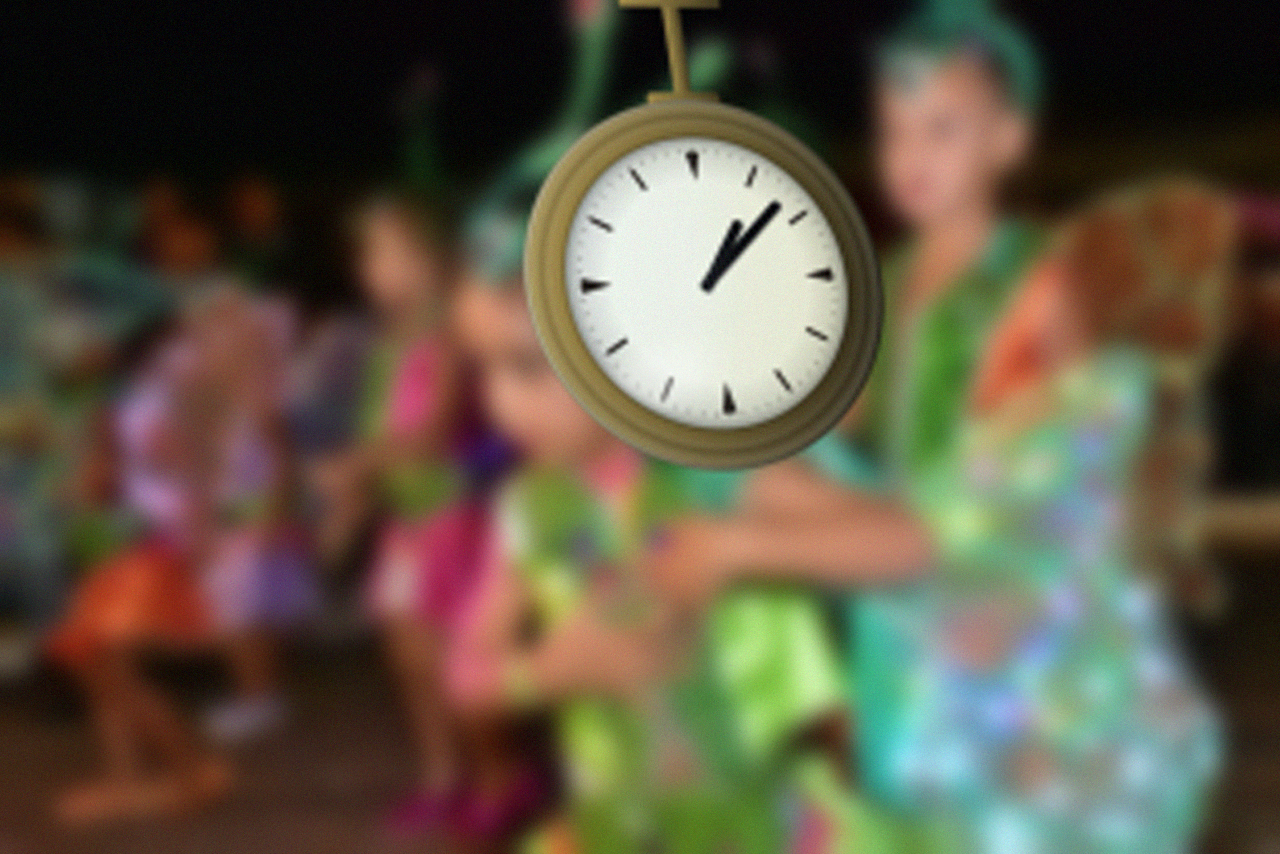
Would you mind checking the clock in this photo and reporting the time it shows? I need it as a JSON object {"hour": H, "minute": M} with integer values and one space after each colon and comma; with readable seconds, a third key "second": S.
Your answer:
{"hour": 1, "minute": 8}
